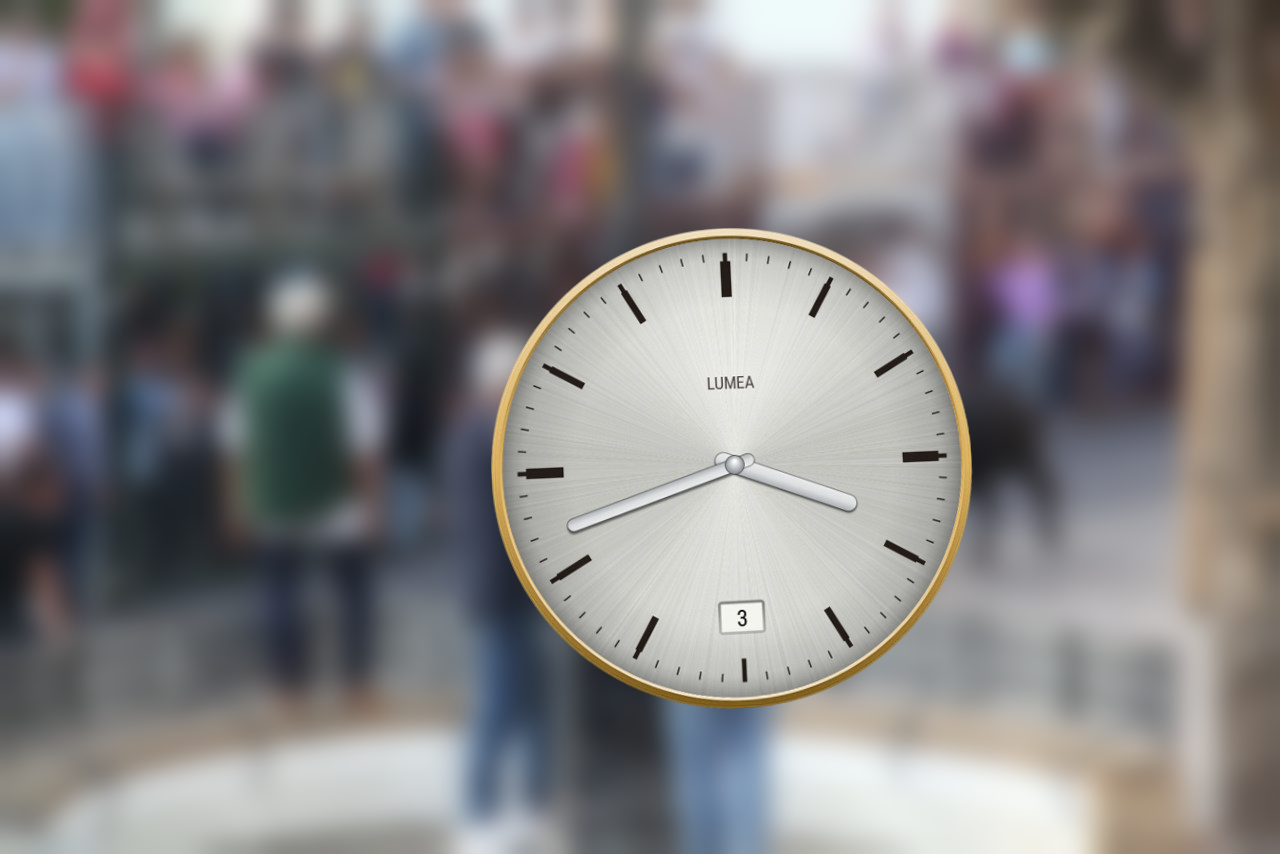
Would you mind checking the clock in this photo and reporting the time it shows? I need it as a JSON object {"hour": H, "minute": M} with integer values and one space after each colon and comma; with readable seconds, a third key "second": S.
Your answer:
{"hour": 3, "minute": 42}
